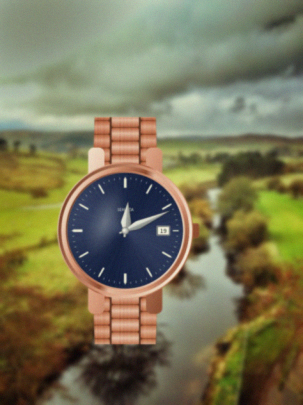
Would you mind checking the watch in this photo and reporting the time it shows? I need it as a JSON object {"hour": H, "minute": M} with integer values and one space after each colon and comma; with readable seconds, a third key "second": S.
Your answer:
{"hour": 12, "minute": 11}
